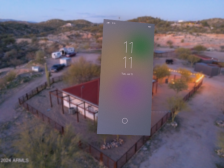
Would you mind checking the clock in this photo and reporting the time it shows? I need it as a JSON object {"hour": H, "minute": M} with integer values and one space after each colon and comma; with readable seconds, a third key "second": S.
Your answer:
{"hour": 11, "minute": 11}
